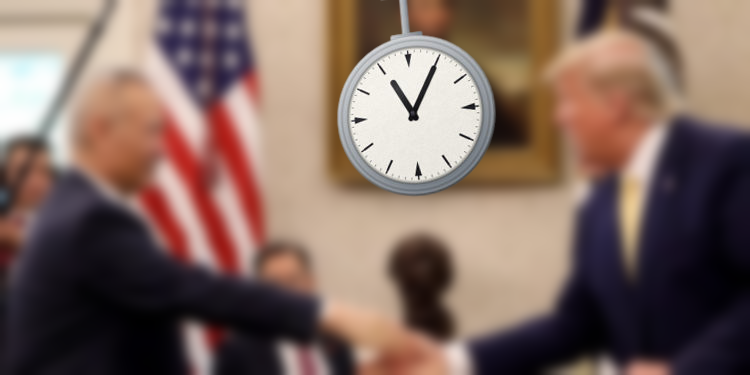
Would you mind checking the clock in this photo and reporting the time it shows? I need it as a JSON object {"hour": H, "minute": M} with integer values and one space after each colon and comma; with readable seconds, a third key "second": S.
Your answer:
{"hour": 11, "minute": 5}
